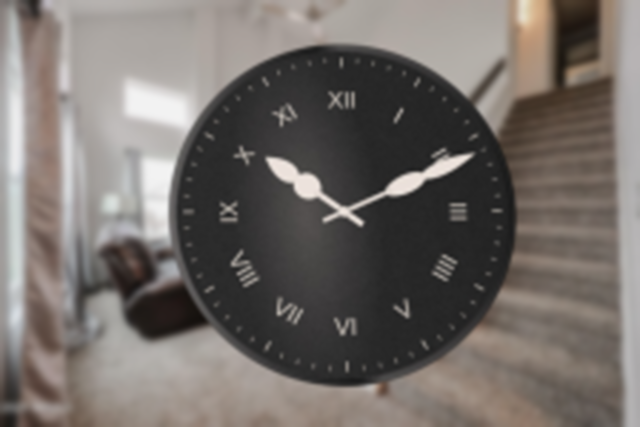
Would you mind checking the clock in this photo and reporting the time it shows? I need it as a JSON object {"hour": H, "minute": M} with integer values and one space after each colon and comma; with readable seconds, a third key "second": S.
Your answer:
{"hour": 10, "minute": 11}
